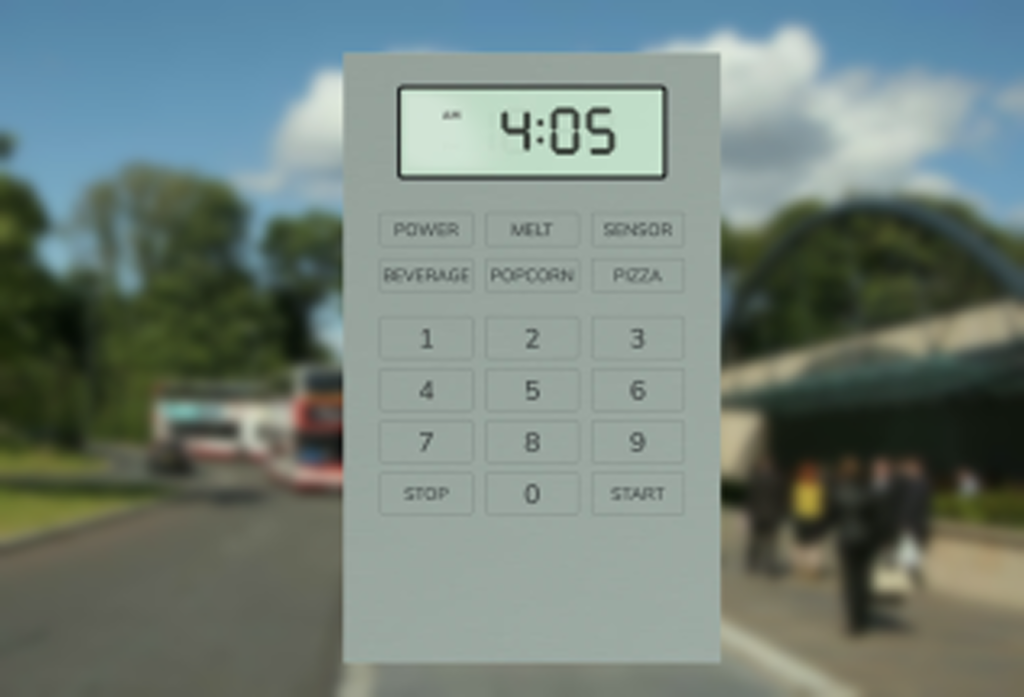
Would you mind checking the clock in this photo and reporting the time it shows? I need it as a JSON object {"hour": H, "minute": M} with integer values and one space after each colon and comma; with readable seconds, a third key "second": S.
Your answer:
{"hour": 4, "minute": 5}
